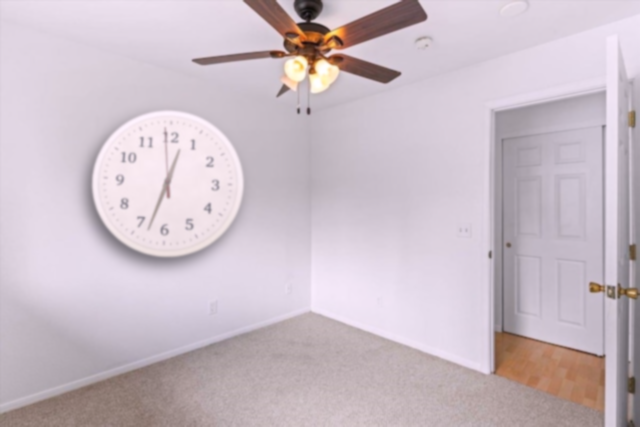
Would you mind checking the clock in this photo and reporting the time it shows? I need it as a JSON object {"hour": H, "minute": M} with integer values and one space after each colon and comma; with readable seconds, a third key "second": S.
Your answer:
{"hour": 12, "minute": 32, "second": 59}
